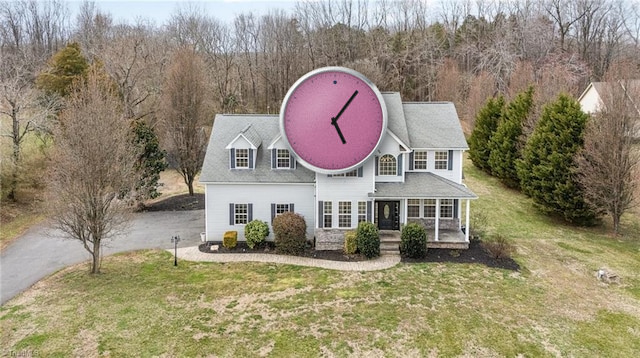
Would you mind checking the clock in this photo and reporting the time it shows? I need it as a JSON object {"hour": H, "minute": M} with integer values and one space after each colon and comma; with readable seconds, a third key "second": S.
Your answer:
{"hour": 5, "minute": 6}
